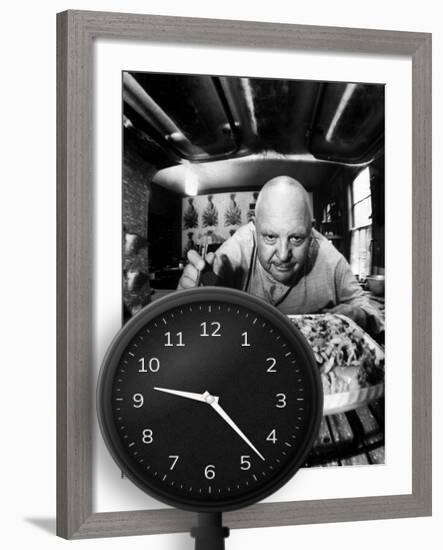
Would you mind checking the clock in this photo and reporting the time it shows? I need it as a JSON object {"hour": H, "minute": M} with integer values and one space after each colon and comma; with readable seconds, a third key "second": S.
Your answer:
{"hour": 9, "minute": 23}
